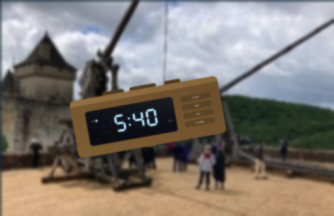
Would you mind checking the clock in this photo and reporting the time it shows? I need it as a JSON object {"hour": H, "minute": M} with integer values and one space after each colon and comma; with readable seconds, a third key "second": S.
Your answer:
{"hour": 5, "minute": 40}
